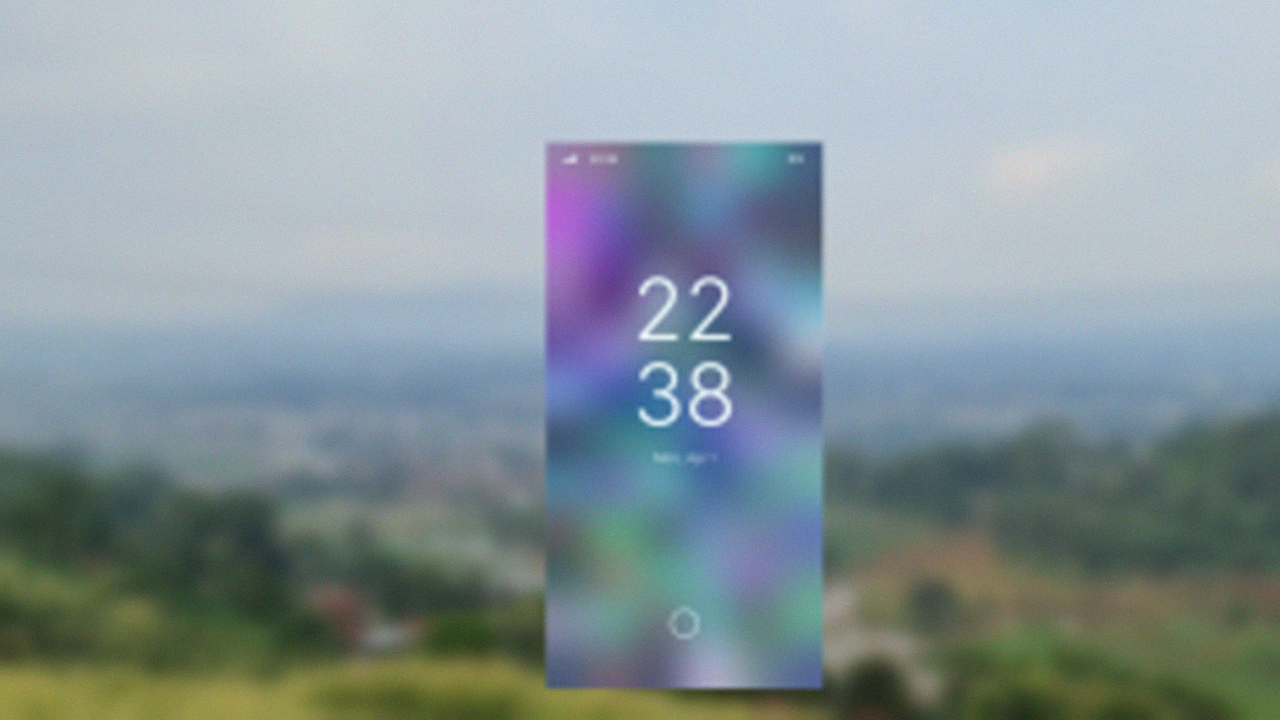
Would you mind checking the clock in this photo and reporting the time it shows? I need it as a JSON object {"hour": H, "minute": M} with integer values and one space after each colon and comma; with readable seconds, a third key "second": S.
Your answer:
{"hour": 22, "minute": 38}
